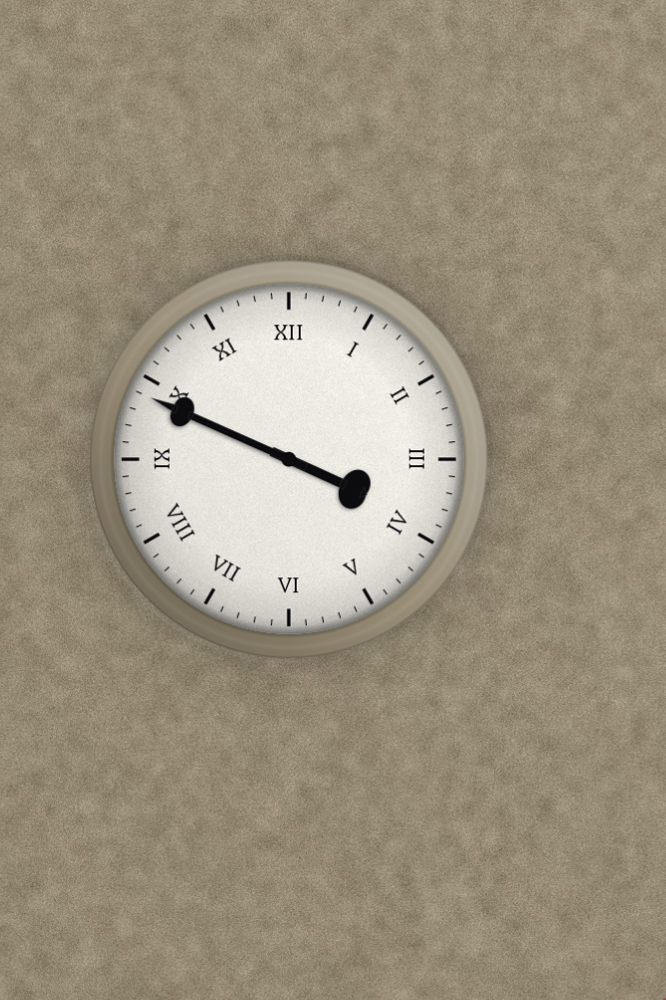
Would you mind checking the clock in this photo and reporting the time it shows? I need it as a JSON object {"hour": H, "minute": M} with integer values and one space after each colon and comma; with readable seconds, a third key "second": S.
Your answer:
{"hour": 3, "minute": 49}
